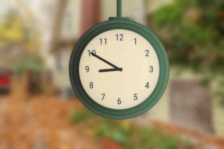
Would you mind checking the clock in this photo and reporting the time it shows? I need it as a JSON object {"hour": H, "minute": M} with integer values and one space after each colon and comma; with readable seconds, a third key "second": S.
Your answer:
{"hour": 8, "minute": 50}
